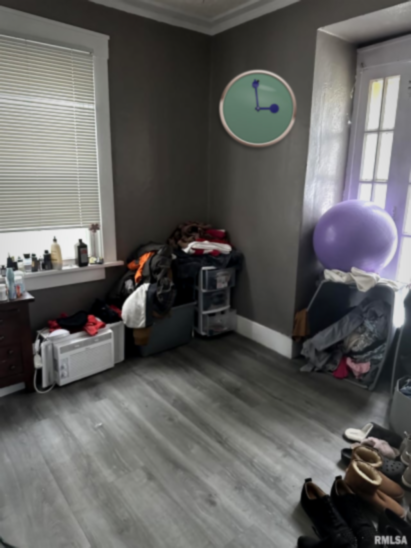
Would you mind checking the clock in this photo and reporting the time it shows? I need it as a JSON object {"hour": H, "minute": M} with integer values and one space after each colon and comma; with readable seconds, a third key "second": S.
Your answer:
{"hour": 2, "minute": 59}
